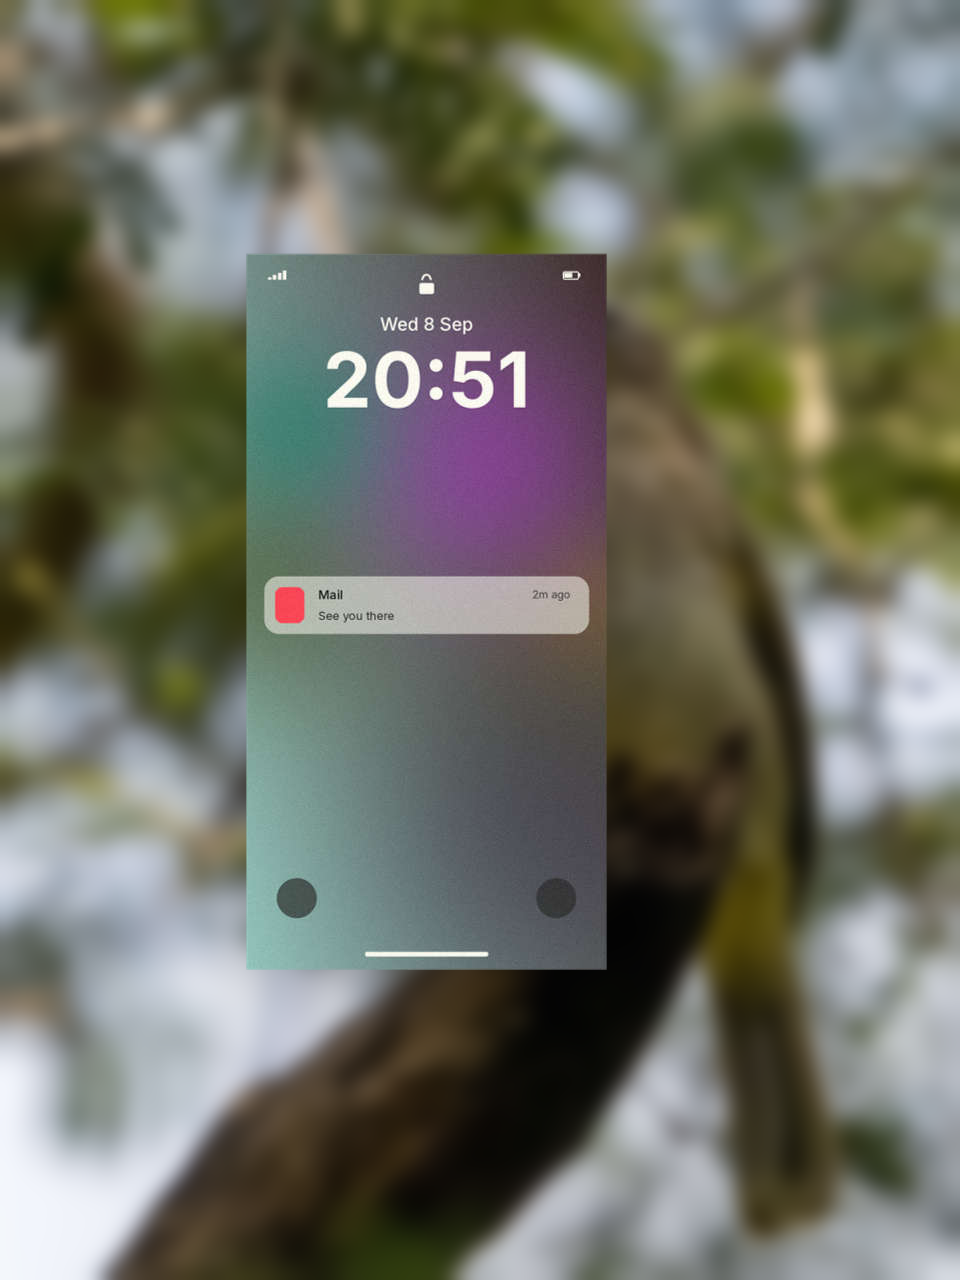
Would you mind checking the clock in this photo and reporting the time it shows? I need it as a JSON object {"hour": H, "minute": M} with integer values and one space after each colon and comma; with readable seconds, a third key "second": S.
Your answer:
{"hour": 20, "minute": 51}
